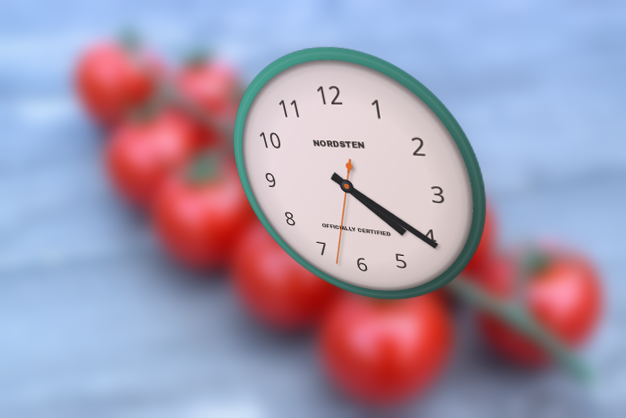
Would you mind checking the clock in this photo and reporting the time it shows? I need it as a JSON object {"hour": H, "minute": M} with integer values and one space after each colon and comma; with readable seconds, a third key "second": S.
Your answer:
{"hour": 4, "minute": 20, "second": 33}
